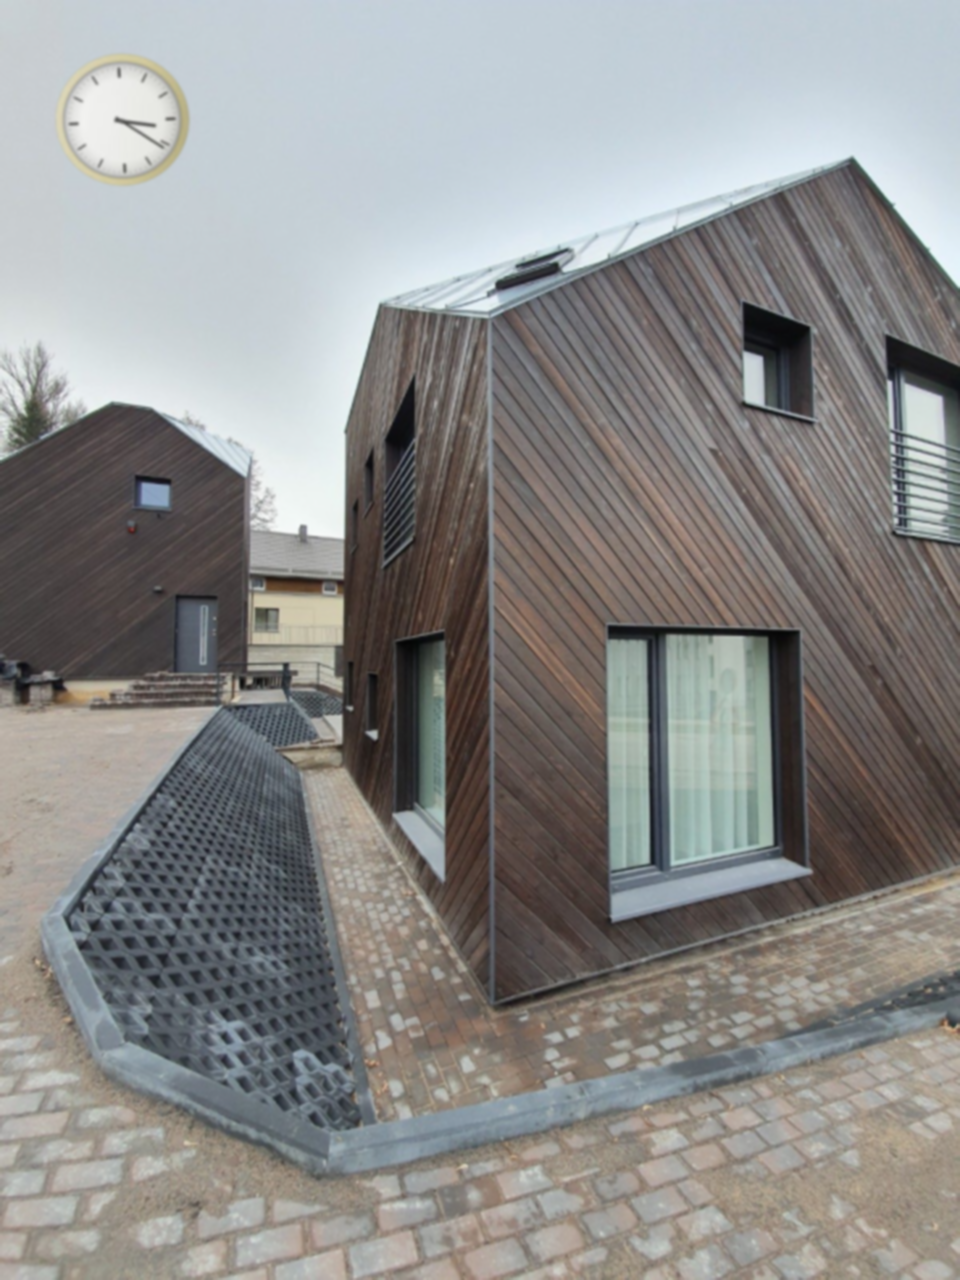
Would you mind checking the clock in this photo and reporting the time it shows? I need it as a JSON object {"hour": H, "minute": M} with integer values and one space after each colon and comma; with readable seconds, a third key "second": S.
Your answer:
{"hour": 3, "minute": 21}
